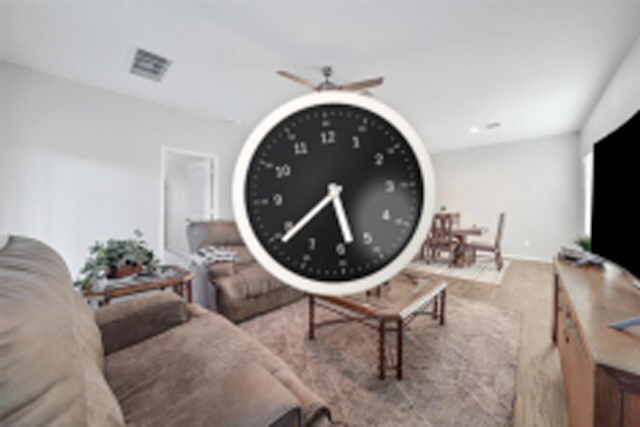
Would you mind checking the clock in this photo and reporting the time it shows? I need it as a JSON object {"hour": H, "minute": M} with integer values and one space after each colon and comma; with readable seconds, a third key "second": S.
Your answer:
{"hour": 5, "minute": 39}
